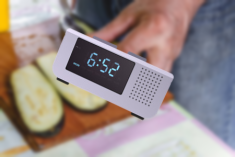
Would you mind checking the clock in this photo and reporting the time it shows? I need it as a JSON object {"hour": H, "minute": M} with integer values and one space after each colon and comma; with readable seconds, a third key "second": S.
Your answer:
{"hour": 6, "minute": 52}
